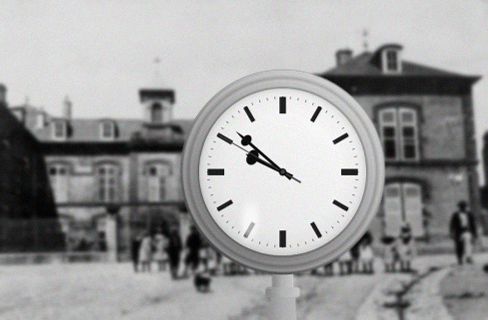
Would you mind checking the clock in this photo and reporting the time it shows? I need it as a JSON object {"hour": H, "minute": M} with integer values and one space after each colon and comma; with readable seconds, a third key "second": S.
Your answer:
{"hour": 9, "minute": 51, "second": 50}
